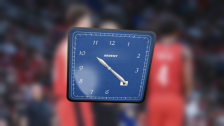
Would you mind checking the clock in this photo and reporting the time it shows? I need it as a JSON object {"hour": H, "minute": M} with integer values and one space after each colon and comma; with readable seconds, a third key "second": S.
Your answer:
{"hour": 10, "minute": 22}
